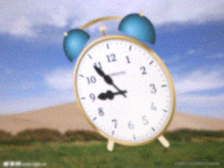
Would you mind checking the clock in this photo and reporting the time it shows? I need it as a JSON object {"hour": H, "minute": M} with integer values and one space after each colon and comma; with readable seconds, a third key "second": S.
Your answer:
{"hour": 8, "minute": 54}
